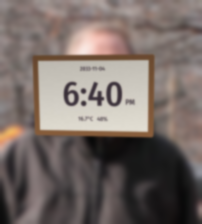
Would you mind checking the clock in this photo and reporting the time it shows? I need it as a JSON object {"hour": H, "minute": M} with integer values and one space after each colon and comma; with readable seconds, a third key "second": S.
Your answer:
{"hour": 6, "minute": 40}
